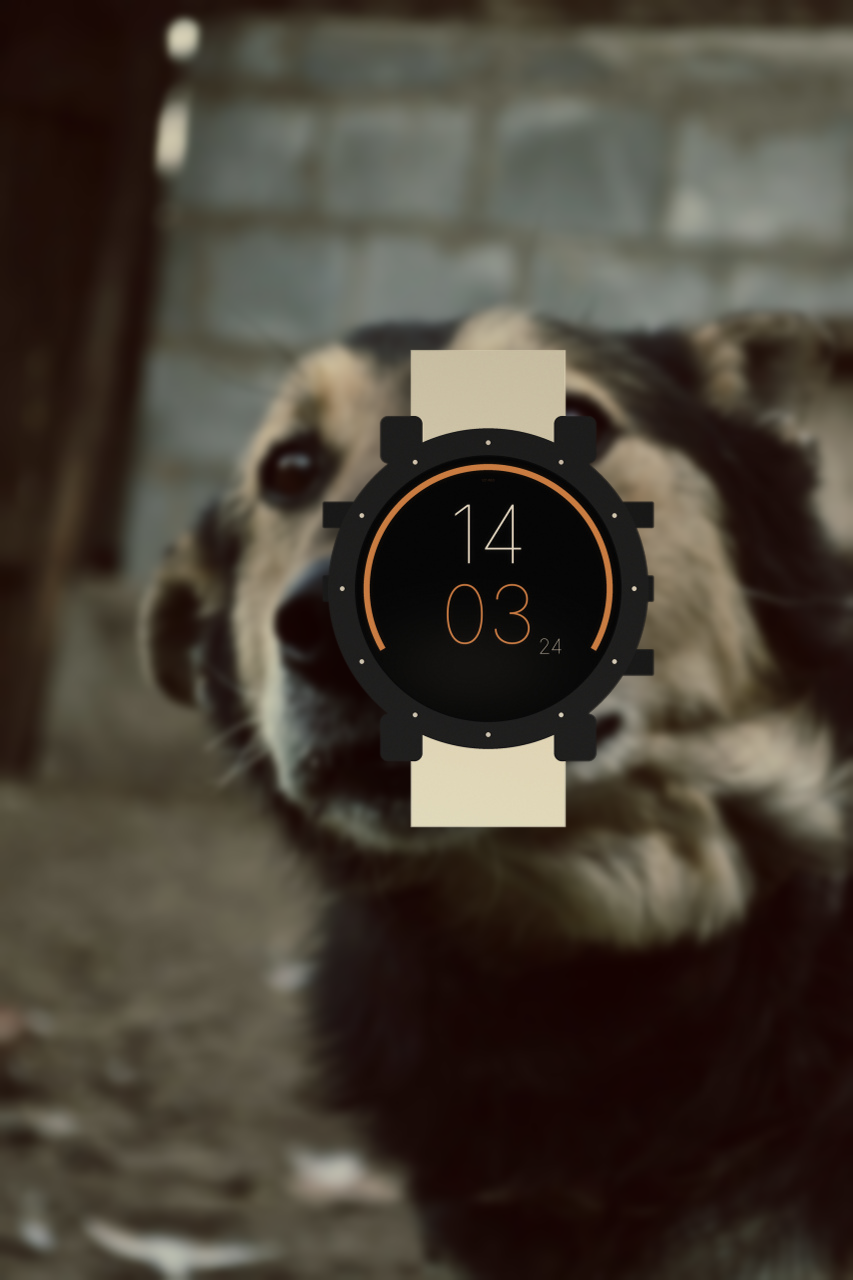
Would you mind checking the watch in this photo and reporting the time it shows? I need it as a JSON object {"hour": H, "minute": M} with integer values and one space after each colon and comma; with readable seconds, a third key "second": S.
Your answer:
{"hour": 14, "minute": 3, "second": 24}
